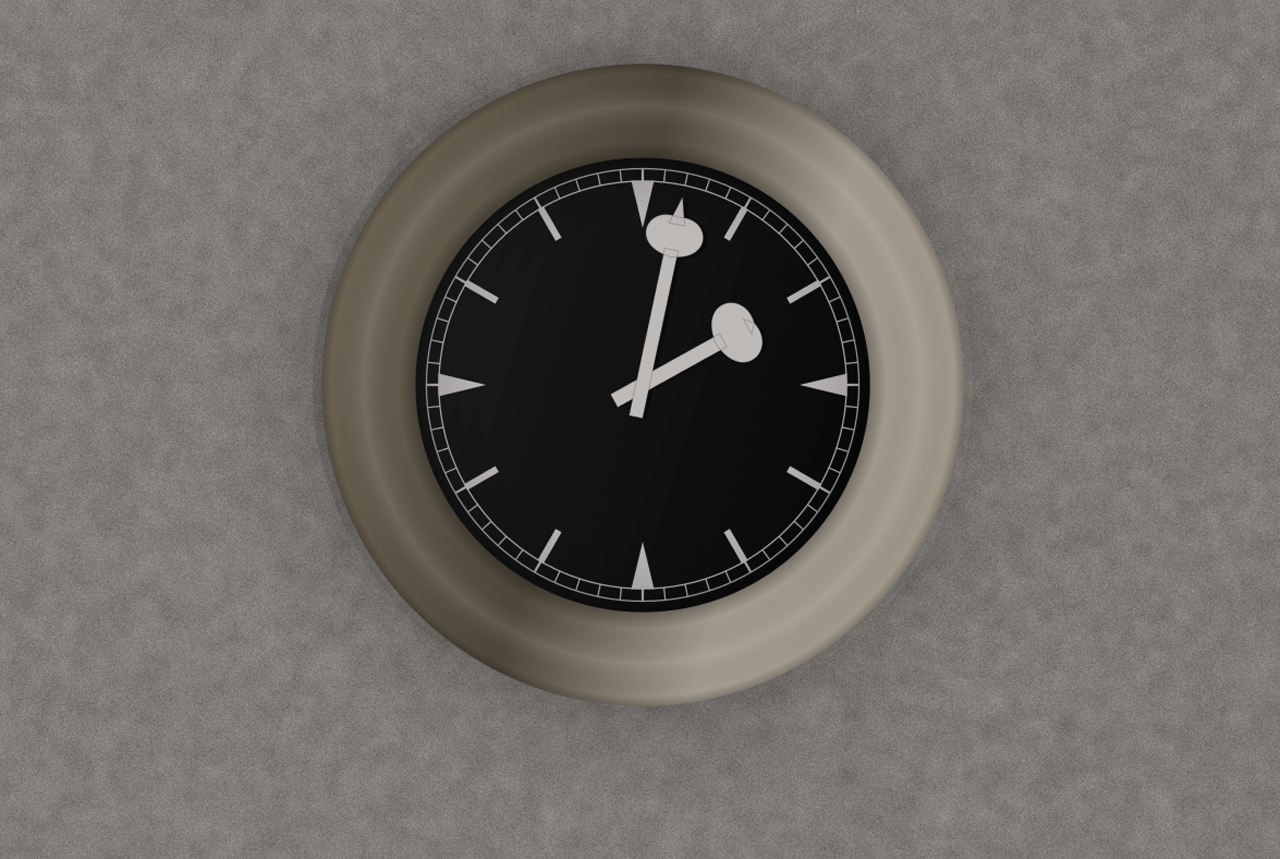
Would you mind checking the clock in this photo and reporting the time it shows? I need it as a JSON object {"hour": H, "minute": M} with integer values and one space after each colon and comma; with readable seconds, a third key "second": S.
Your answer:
{"hour": 2, "minute": 2}
